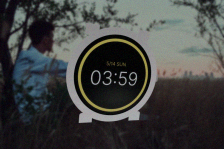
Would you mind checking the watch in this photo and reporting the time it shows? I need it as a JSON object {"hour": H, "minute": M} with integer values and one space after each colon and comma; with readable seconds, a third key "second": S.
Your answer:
{"hour": 3, "minute": 59}
